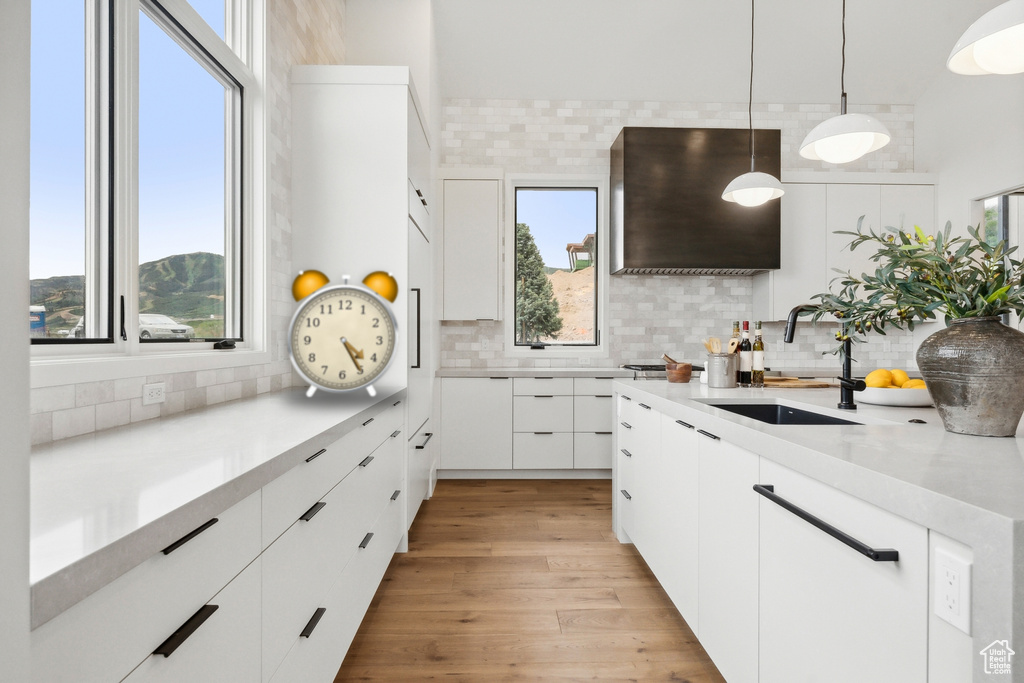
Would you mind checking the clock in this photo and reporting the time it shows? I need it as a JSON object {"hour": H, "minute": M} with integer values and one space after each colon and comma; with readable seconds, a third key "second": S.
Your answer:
{"hour": 4, "minute": 25}
